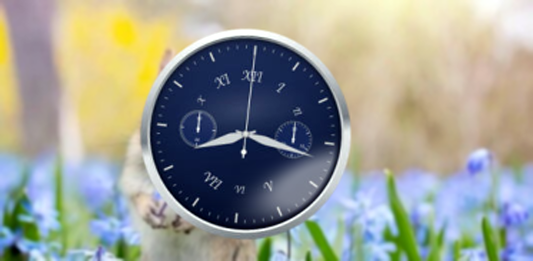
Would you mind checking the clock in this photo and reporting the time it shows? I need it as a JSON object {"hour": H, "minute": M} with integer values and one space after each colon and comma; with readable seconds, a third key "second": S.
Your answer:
{"hour": 8, "minute": 17}
